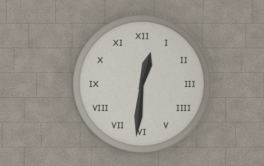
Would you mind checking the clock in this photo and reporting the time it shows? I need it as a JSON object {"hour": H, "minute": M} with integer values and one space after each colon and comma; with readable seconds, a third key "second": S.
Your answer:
{"hour": 12, "minute": 31}
